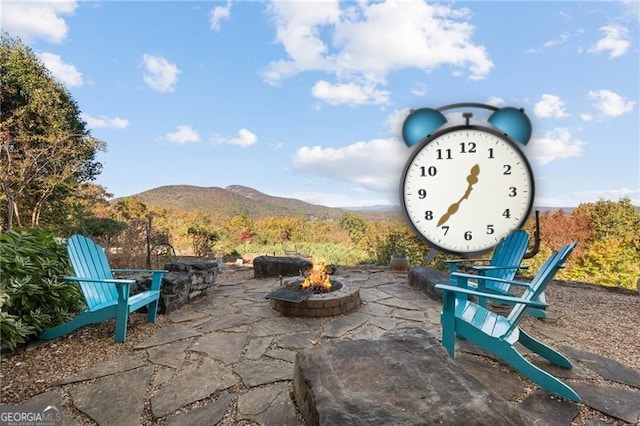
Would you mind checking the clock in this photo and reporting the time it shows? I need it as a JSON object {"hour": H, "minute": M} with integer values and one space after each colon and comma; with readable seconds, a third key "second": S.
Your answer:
{"hour": 12, "minute": 37}
